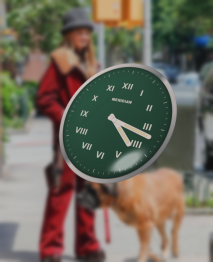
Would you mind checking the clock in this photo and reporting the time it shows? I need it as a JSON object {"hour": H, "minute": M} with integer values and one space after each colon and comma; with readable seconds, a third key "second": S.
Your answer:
{"hour": 4, "minute": 17}
